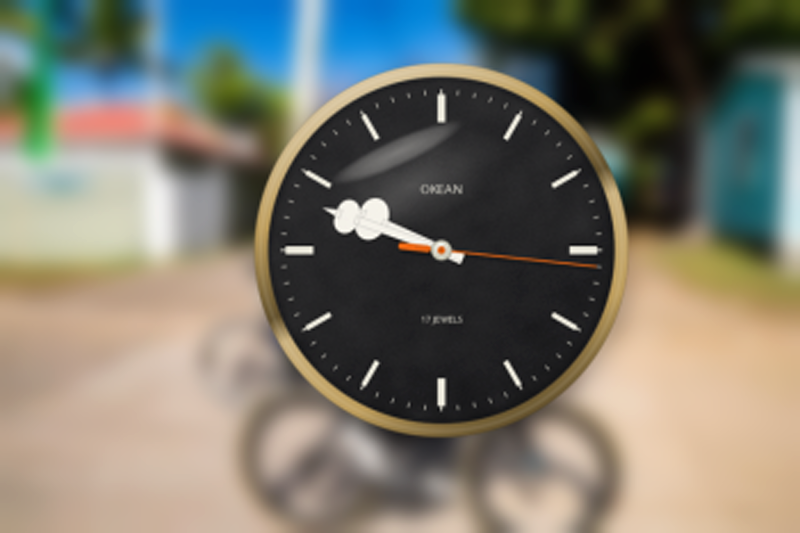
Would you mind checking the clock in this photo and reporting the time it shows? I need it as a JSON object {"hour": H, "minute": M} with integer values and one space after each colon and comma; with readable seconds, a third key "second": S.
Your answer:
{"hour": 9, "minute": 48, "second": 16}
